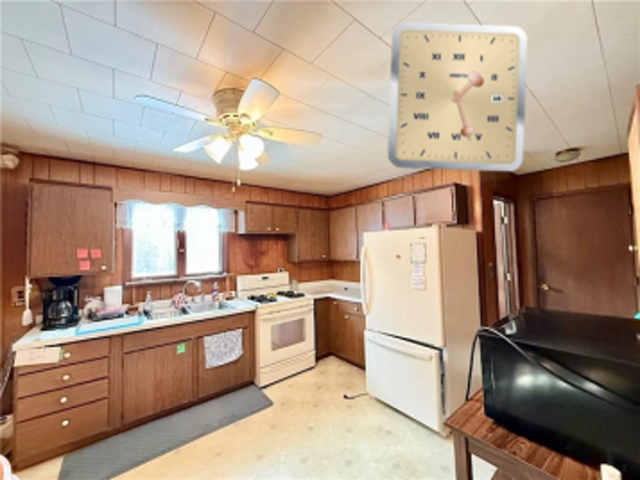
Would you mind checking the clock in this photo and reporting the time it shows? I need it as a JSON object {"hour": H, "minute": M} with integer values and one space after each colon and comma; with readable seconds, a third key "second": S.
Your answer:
{"hour": 1, "minute": 27}
